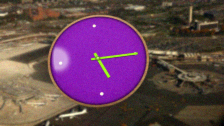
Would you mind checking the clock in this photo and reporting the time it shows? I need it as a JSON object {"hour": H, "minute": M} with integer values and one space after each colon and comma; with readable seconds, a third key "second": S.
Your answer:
{"hour": 5, "minute": 15}
